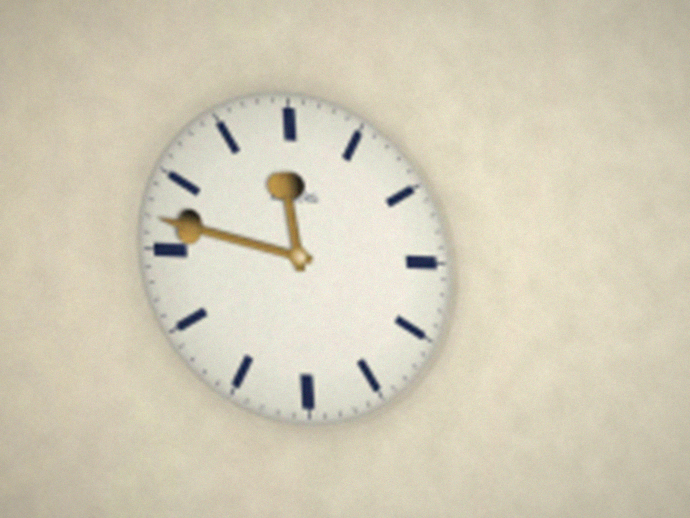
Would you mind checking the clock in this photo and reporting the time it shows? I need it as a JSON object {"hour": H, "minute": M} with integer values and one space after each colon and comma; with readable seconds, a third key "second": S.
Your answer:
{"hour": 11, "minute": 47}
